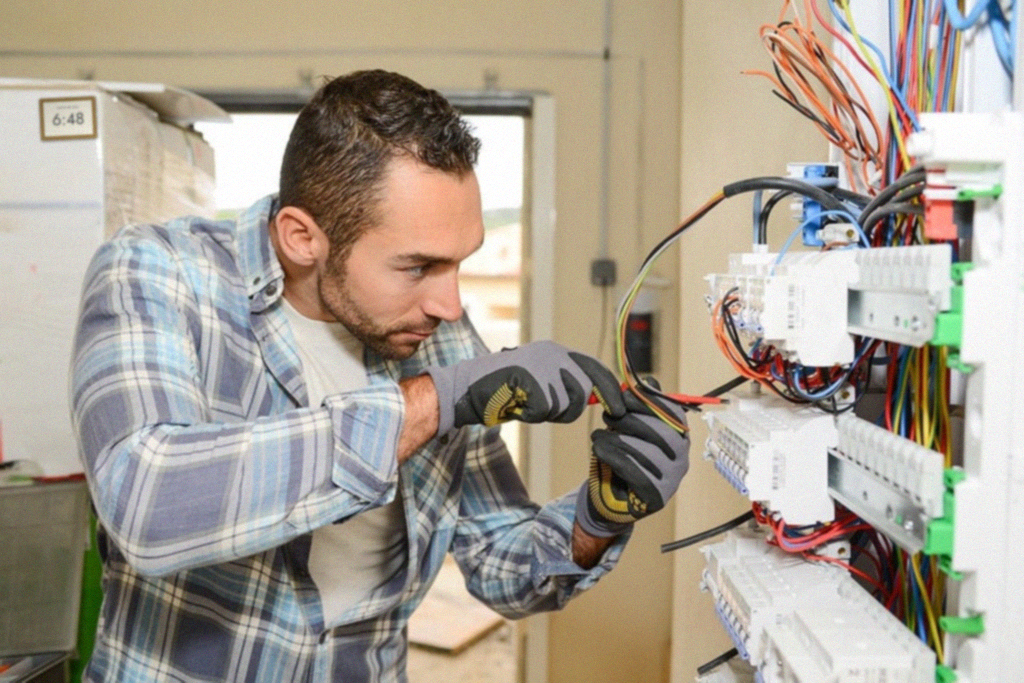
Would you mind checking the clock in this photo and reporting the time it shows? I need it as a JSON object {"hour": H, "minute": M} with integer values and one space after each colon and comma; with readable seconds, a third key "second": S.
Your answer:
{"hour": 6, "minute": 48}
